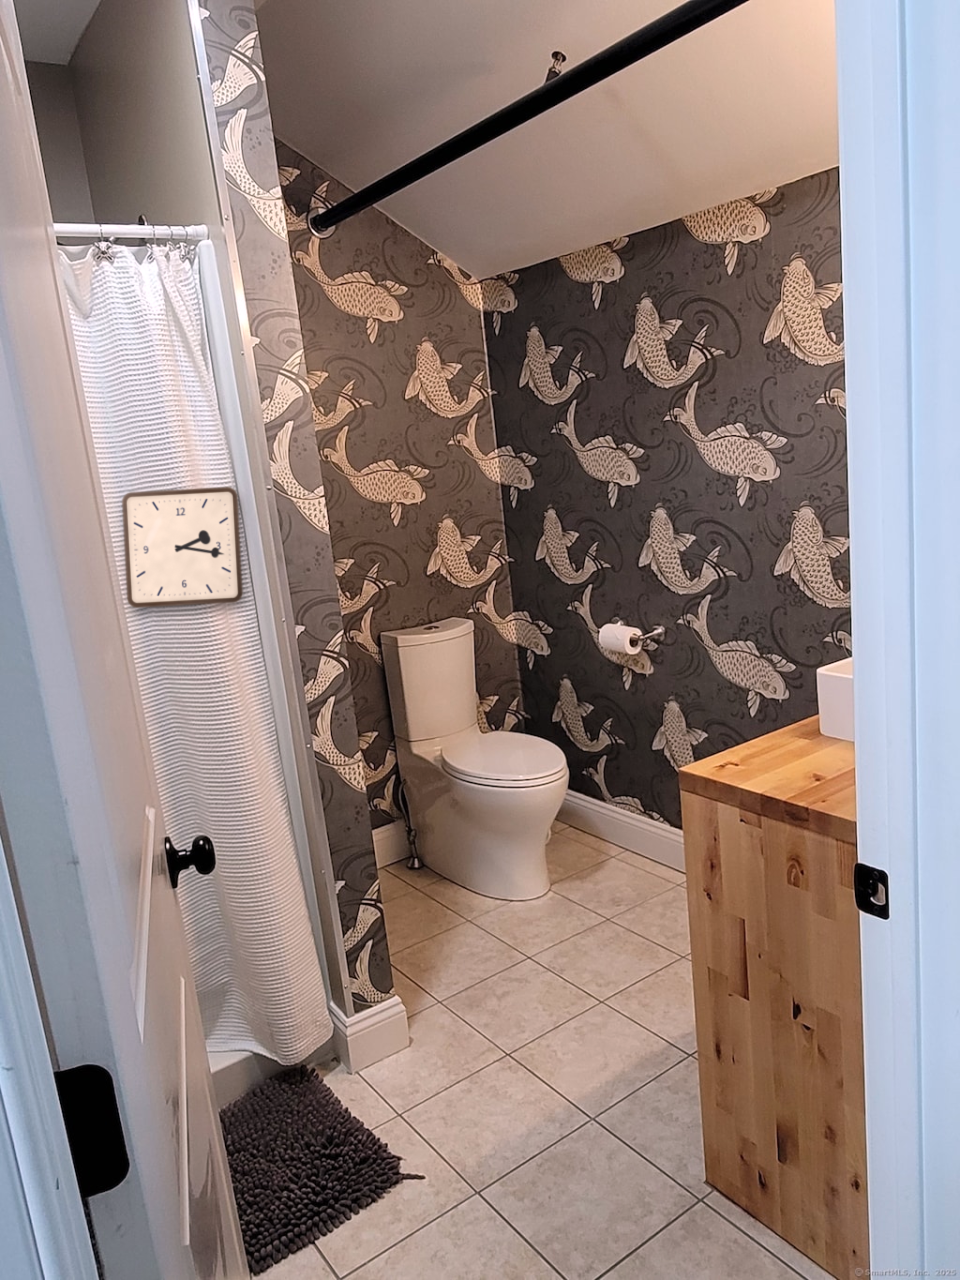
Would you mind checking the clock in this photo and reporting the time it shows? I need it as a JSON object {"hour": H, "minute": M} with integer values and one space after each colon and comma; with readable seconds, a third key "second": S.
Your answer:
{"hour": 2, "minute": 17}
